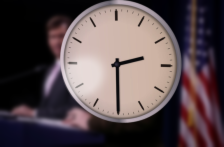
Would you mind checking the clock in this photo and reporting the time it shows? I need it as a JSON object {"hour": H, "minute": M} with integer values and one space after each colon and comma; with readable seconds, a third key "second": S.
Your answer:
{"hour": 2, "minute": 30}
